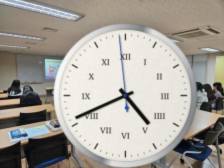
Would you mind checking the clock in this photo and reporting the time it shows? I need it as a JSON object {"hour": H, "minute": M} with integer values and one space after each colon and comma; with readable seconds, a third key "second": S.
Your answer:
{"hour": 4, "minute": 40, "second": 59}
